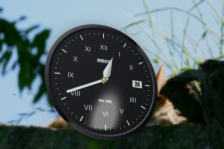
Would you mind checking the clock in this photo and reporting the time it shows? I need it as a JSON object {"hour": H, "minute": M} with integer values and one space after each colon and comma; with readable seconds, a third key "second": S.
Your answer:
{"hour": 12, "minute": 41}
